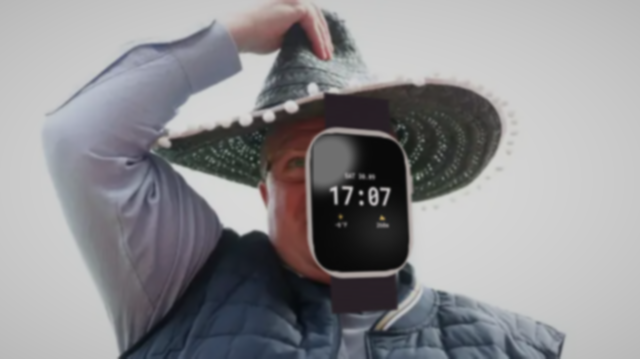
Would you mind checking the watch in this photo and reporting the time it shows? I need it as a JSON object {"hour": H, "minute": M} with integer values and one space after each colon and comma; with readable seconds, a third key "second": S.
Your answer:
{"hour": 17, "minute": 7}
